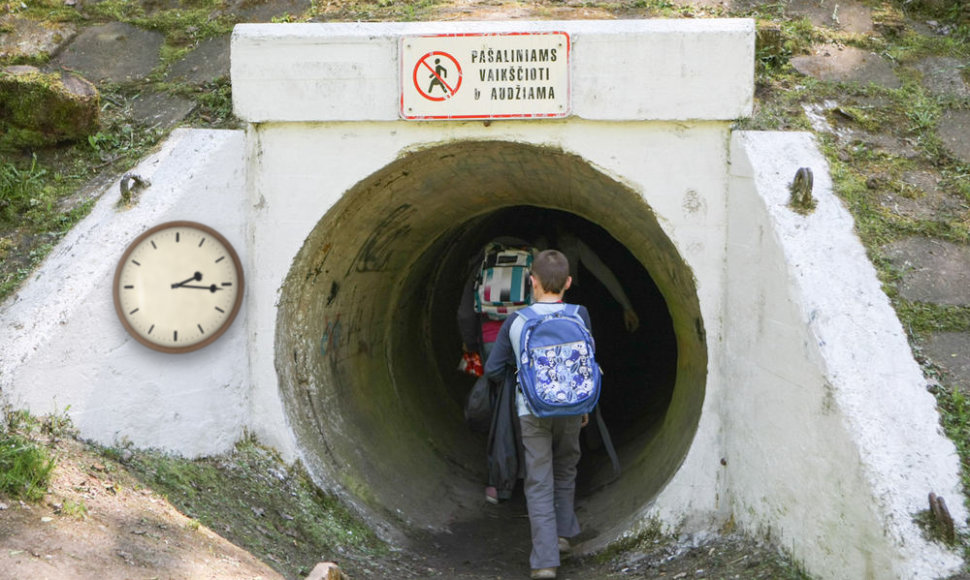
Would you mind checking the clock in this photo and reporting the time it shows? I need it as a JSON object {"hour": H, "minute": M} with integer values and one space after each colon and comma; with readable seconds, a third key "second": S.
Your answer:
{"hour": 2, "minute": 16}
